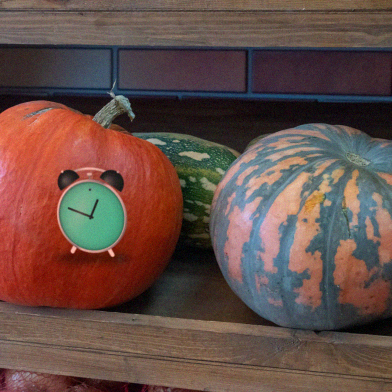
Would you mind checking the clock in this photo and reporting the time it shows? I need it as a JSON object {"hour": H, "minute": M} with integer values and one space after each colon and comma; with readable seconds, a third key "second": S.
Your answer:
{"hour": 12, "minute": 48}
